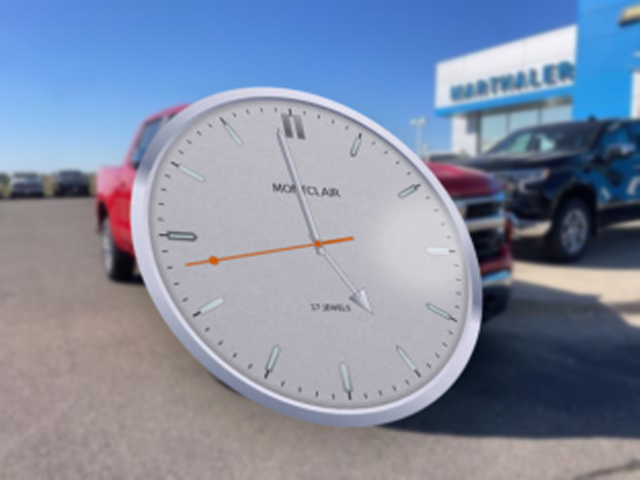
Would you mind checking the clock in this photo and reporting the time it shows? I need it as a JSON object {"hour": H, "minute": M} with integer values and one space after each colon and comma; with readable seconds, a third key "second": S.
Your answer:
{"hour": 4, "minute": 58, "second": 43}
